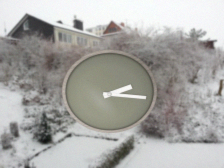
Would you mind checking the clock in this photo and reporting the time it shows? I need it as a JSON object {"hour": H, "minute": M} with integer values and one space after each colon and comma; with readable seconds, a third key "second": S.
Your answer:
{"hour": 2, "minute": 16}
